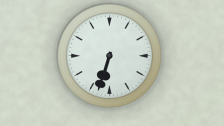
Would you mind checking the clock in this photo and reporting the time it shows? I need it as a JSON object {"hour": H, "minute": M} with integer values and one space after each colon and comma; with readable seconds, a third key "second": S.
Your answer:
{"hour": 6, "minute": 33}
